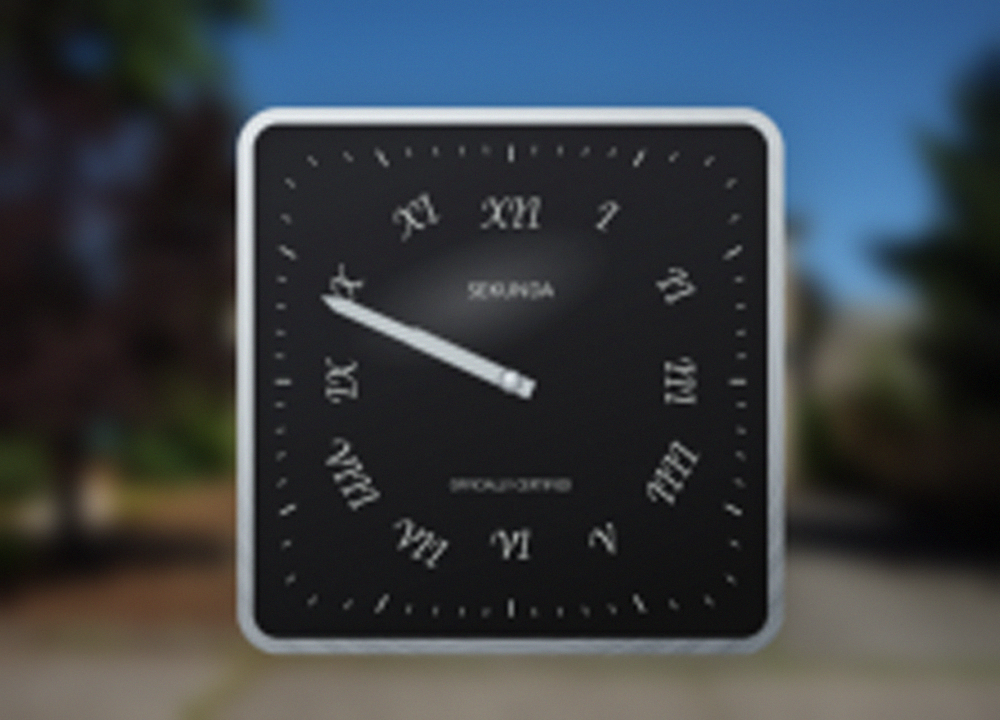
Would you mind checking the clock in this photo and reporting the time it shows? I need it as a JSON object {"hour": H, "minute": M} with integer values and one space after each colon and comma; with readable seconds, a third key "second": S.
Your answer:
{"hour": 9, "minute": 49}
